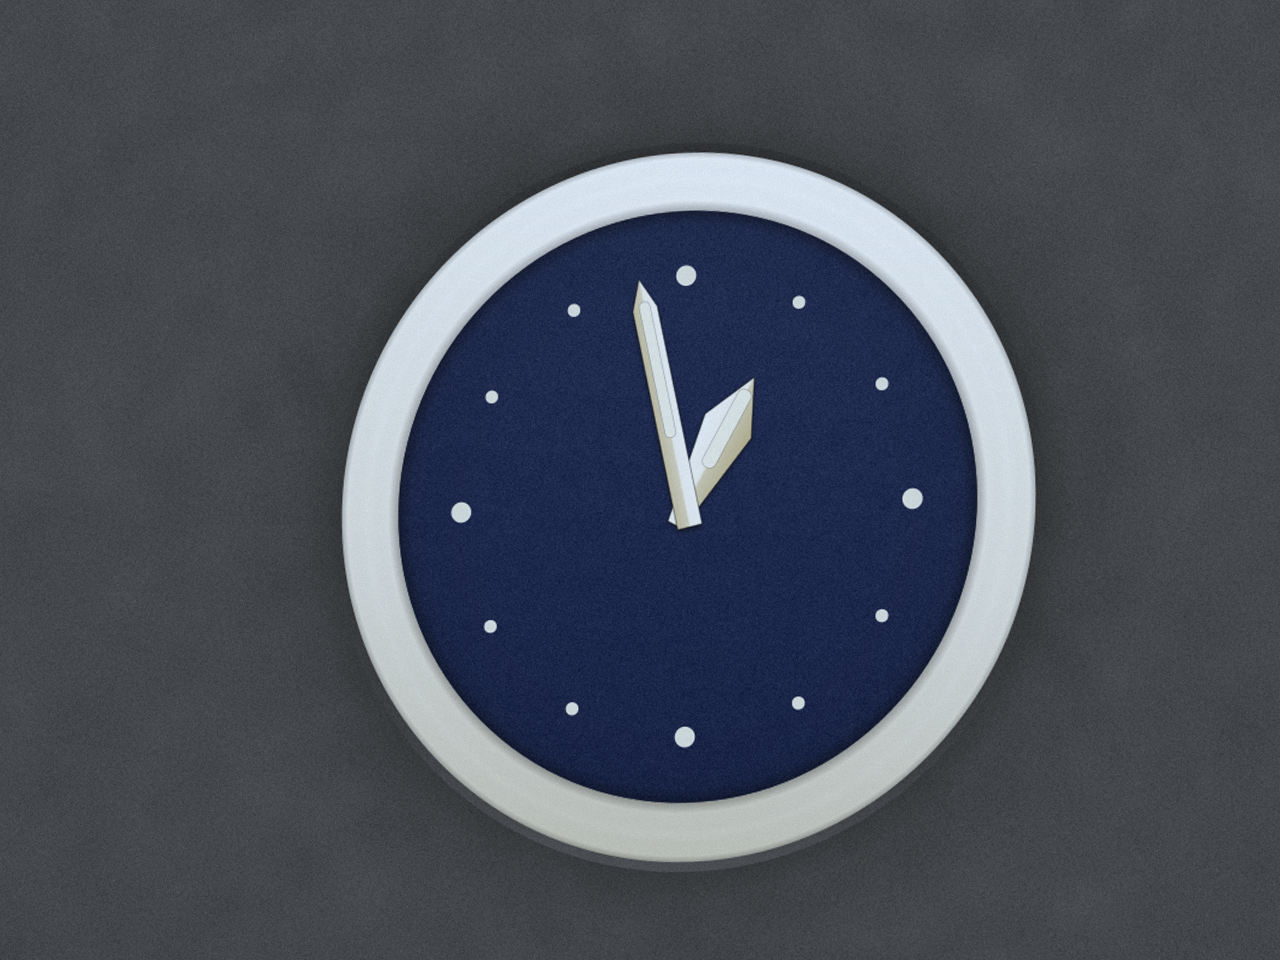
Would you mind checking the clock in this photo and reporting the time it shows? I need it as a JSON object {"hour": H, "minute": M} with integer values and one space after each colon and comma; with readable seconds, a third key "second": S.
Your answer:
{"hour": 12, "minute": 58}
